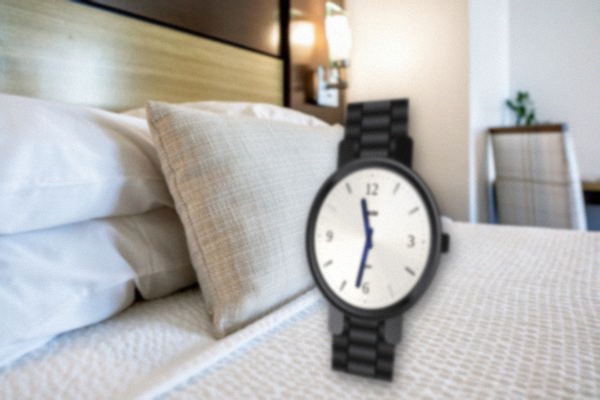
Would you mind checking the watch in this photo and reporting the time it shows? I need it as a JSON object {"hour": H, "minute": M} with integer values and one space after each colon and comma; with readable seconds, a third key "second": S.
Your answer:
{"hour": 11, "minute": 32}
